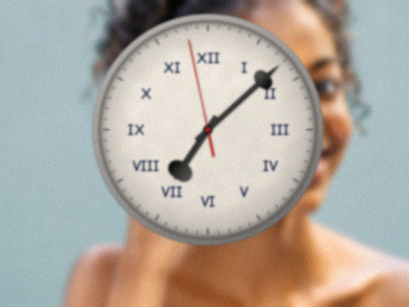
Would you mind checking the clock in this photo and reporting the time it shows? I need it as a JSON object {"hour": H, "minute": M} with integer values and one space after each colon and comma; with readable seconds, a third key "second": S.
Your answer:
{"hour": 7, "minute": 7, "second": 58}
